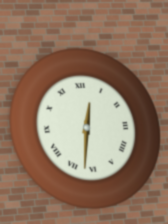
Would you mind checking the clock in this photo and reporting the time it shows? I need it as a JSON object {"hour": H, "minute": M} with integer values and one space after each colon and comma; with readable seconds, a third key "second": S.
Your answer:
{"hour": 12, "minute": 32}
